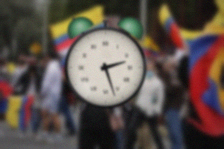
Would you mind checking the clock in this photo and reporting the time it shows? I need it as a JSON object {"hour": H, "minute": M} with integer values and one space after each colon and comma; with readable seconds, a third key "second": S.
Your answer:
{"hour": 2, "minute": 27}
